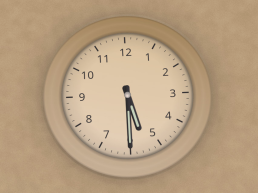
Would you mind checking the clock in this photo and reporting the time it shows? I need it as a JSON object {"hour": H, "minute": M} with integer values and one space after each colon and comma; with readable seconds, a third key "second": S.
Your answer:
{"hour": 5, "minute": 30}
